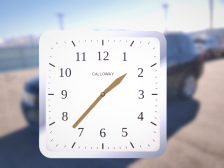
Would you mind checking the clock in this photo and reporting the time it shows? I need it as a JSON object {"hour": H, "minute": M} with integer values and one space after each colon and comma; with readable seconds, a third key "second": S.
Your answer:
{"hour": 1, "minute": 37}
